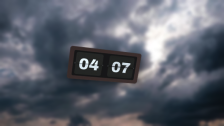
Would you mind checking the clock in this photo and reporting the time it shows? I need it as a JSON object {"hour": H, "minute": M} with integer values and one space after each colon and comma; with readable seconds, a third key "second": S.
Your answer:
{"hour": 4, "minute": 7}
